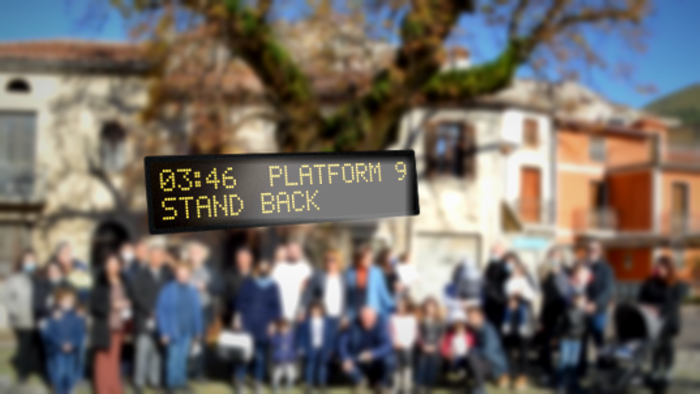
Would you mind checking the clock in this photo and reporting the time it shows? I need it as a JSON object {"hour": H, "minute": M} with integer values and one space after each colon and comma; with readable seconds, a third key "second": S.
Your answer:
{"hour": 3, "minute": 46}
